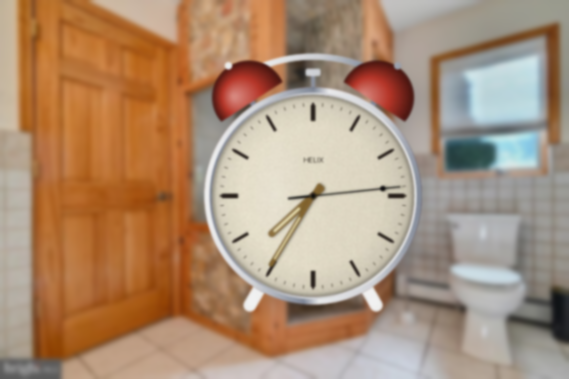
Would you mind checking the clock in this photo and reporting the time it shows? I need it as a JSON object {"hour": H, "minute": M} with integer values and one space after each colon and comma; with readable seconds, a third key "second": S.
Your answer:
{"hour": 7, "minute": 35, "second": 14}
